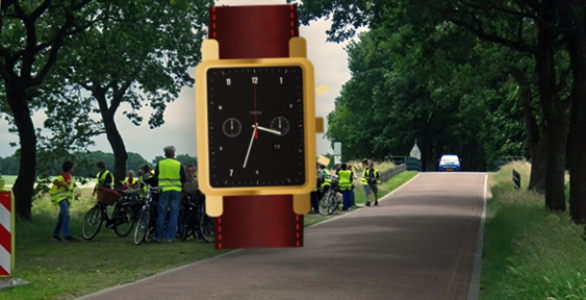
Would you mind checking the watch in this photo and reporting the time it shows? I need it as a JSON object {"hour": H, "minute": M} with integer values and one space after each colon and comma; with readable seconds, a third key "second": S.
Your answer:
{"hour": 3, "minute": 33}
